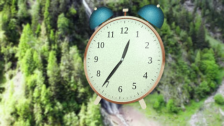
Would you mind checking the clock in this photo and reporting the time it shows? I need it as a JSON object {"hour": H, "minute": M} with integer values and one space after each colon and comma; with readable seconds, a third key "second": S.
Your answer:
{"hour": 12, "minute": 36}
